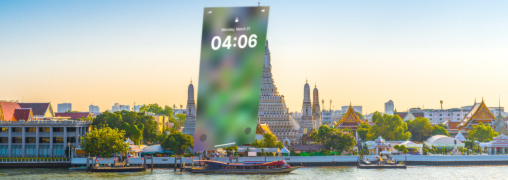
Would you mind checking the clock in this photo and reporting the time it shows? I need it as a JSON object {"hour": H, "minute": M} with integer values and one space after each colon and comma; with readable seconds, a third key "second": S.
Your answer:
{"hour": 4, "minute": 6}
